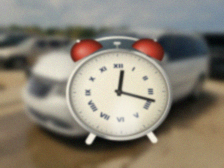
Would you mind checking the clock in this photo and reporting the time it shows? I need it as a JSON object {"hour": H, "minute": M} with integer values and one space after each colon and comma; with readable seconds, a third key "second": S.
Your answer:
{"hour": 12, "minute": 18}
